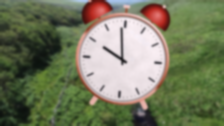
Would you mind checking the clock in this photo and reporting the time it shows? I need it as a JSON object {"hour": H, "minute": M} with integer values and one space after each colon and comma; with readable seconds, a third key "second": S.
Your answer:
{"hour": 9, "minute": 59}
